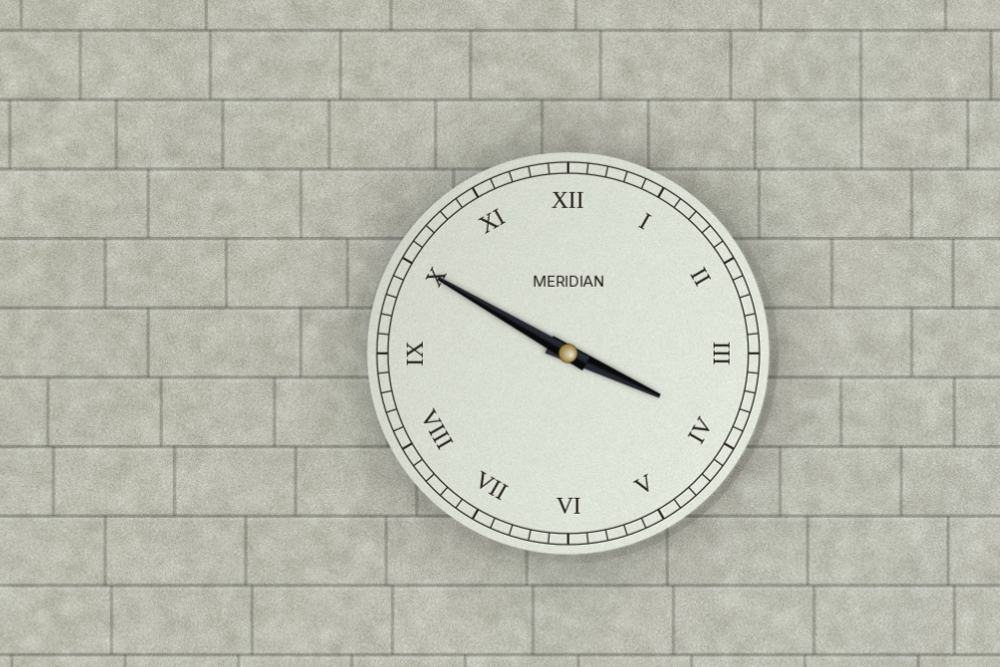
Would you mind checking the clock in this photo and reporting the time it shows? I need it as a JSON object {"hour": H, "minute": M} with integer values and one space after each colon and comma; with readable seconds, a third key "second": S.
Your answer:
{"hour": 3, "minute": 50}
